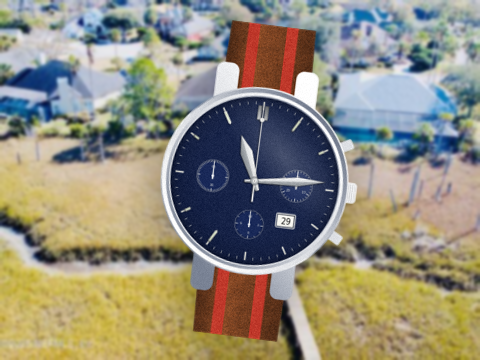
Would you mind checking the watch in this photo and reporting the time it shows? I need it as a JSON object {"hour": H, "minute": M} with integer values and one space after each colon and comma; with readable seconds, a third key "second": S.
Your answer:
{"hour": 11, "minute": 14}
